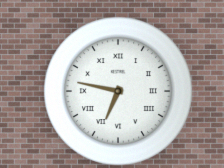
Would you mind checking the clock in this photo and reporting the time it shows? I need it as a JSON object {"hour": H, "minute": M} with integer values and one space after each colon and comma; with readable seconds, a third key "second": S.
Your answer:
{"hour": 6, "minute": 47}
